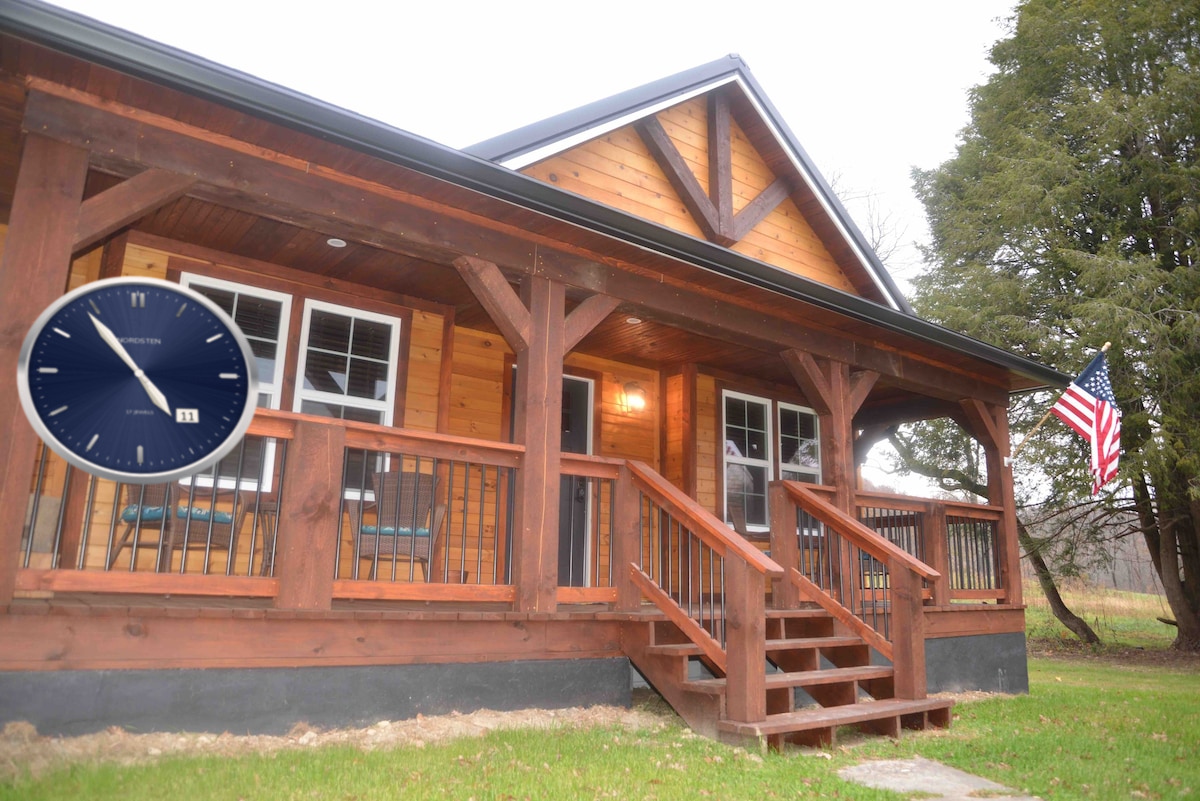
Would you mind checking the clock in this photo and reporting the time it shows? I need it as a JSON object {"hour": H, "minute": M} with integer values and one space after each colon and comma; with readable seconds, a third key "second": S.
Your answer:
{"hour": 4, "minute": 54}
